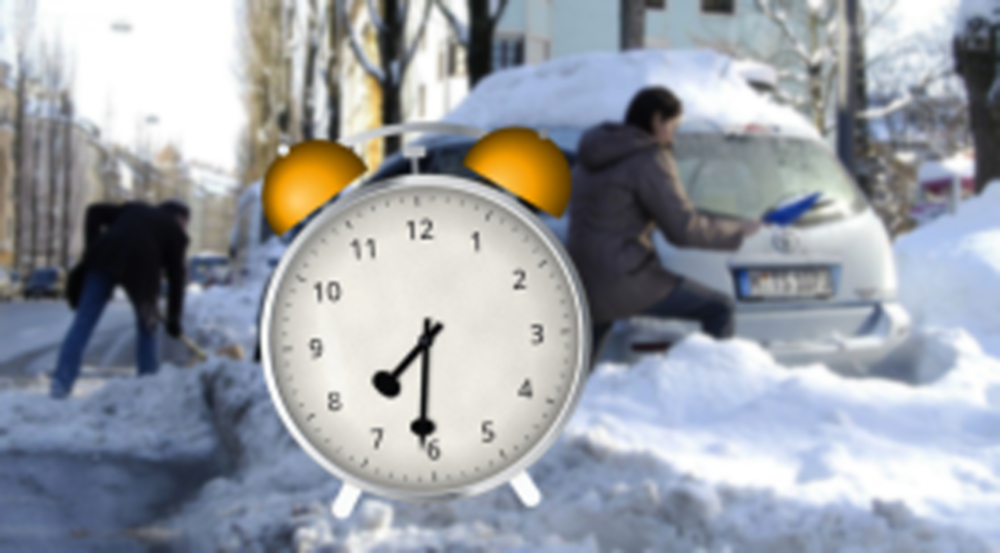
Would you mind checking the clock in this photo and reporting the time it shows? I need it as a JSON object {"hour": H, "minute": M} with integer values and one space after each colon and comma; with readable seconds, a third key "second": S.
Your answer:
{"hour": 7, "minute": 31}
